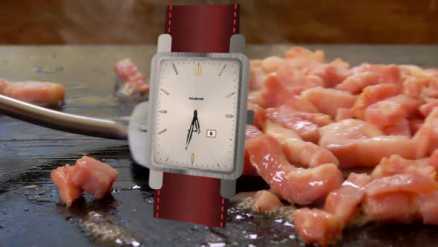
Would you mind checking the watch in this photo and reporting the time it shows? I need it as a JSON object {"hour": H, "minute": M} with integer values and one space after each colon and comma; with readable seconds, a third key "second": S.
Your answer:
{"hour": 5, "minute": 32}
